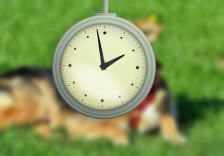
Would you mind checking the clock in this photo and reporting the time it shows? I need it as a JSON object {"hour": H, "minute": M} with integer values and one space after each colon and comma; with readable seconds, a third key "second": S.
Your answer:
{"hour": 1, "minute": 58}
